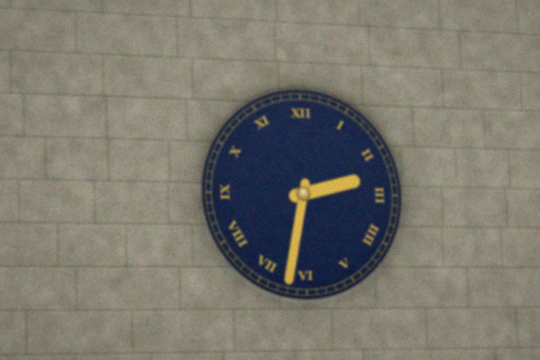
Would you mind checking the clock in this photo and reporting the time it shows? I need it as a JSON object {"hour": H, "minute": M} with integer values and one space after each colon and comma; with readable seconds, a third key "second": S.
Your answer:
{"hour": 2, "minute": 32}
